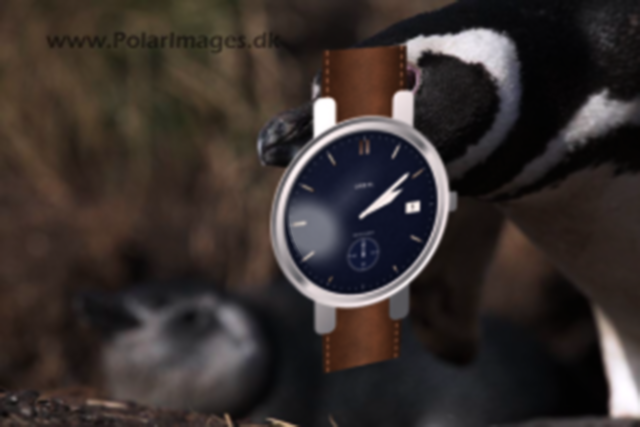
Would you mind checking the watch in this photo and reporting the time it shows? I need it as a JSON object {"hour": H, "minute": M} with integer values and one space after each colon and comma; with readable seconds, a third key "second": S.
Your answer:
{"hour": 2, "minute": 9}
